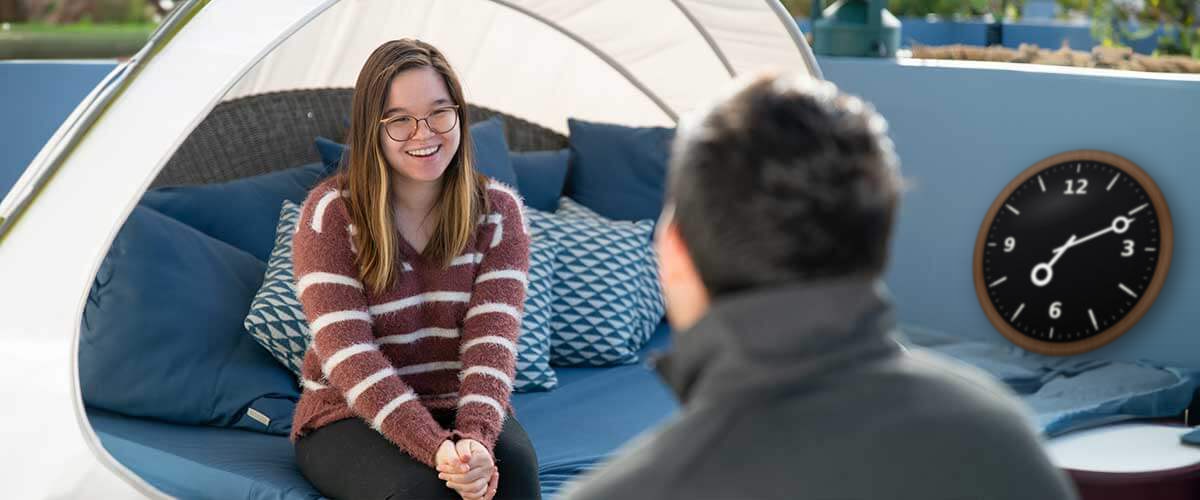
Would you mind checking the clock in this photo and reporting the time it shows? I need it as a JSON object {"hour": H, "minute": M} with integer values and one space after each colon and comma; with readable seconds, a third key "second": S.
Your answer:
{"hour": 7, "minute": 11}
